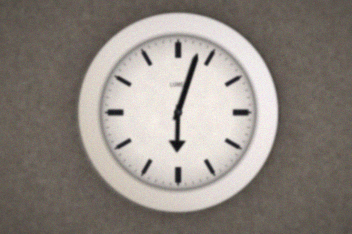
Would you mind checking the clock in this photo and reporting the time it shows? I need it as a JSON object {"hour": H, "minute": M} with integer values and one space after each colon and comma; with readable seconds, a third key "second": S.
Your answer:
{"hour": 6, "minute": 3}
